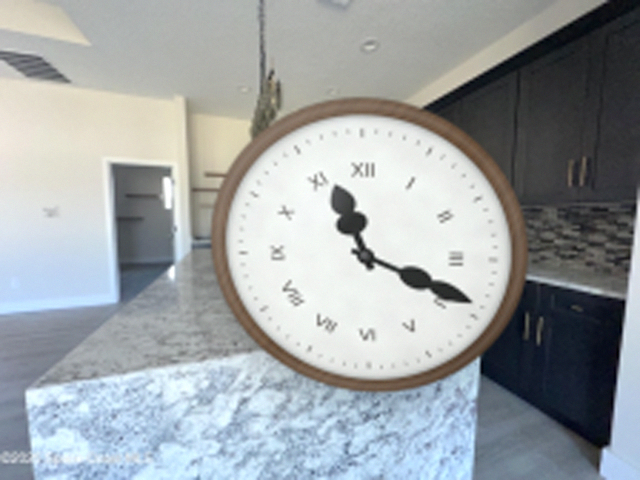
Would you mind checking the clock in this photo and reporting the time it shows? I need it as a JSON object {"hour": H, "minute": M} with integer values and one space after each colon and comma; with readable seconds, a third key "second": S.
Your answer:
{"hour": 11, "minute": 19}
